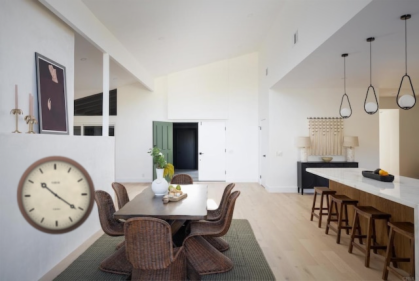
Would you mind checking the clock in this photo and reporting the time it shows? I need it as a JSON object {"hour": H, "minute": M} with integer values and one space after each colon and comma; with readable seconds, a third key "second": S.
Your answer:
{"hour": 10, "minute": 21}
